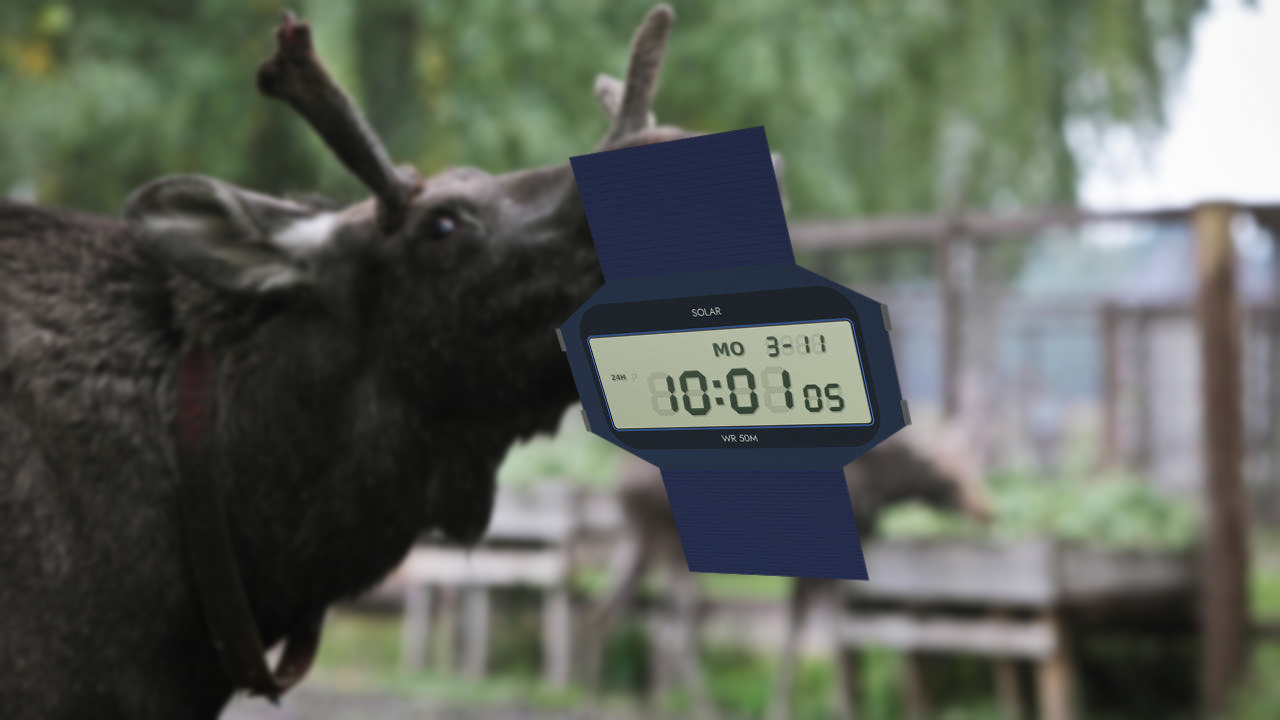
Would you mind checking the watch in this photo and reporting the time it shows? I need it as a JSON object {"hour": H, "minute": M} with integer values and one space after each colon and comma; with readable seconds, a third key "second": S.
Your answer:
{"hour": 10, "minute": 1, "second": 5}
